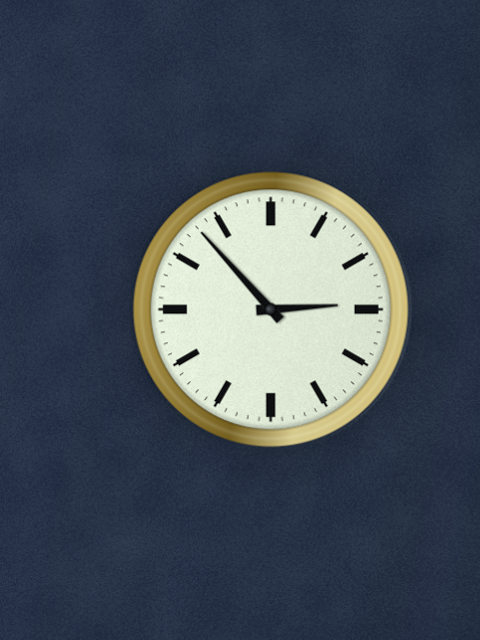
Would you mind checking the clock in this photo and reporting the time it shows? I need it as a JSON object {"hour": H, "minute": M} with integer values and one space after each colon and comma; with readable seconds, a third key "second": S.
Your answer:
{"hour": 2, "minute": 53}
